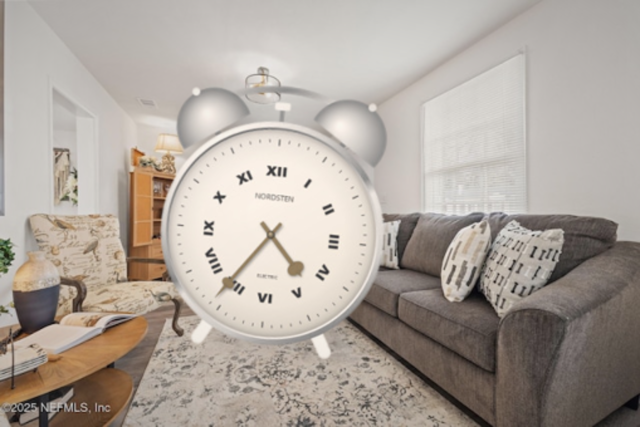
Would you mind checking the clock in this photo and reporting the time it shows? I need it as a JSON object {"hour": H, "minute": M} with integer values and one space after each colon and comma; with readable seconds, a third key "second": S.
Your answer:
{"hour": 4, "minute": 36}
